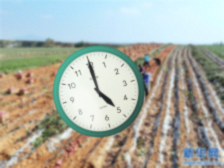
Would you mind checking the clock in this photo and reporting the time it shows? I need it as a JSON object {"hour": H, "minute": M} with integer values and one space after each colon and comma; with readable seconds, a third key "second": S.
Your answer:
{"hour": 5, "minute": 0}
